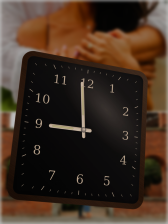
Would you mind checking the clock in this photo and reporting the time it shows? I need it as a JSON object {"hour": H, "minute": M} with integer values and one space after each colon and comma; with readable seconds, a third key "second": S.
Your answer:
{"hour": 8, "minute": 59}
